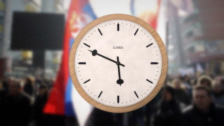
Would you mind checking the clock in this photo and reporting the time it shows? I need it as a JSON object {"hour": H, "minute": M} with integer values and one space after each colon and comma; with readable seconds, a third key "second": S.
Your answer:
{"hour": 5, "minute": 49}
